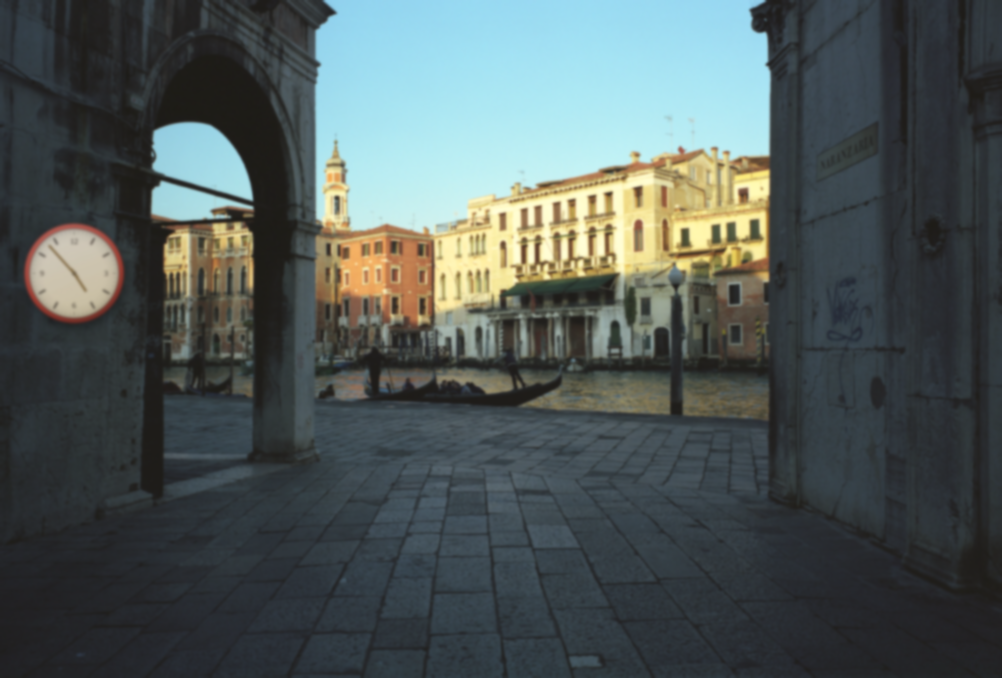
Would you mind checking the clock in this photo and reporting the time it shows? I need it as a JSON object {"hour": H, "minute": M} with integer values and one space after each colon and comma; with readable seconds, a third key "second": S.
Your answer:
{"hour": 4, "minute": 53}
